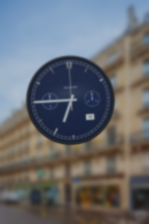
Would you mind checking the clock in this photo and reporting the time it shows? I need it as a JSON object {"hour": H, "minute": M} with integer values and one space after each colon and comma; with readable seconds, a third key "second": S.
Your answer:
{"hour": 6, "minute": 45}
